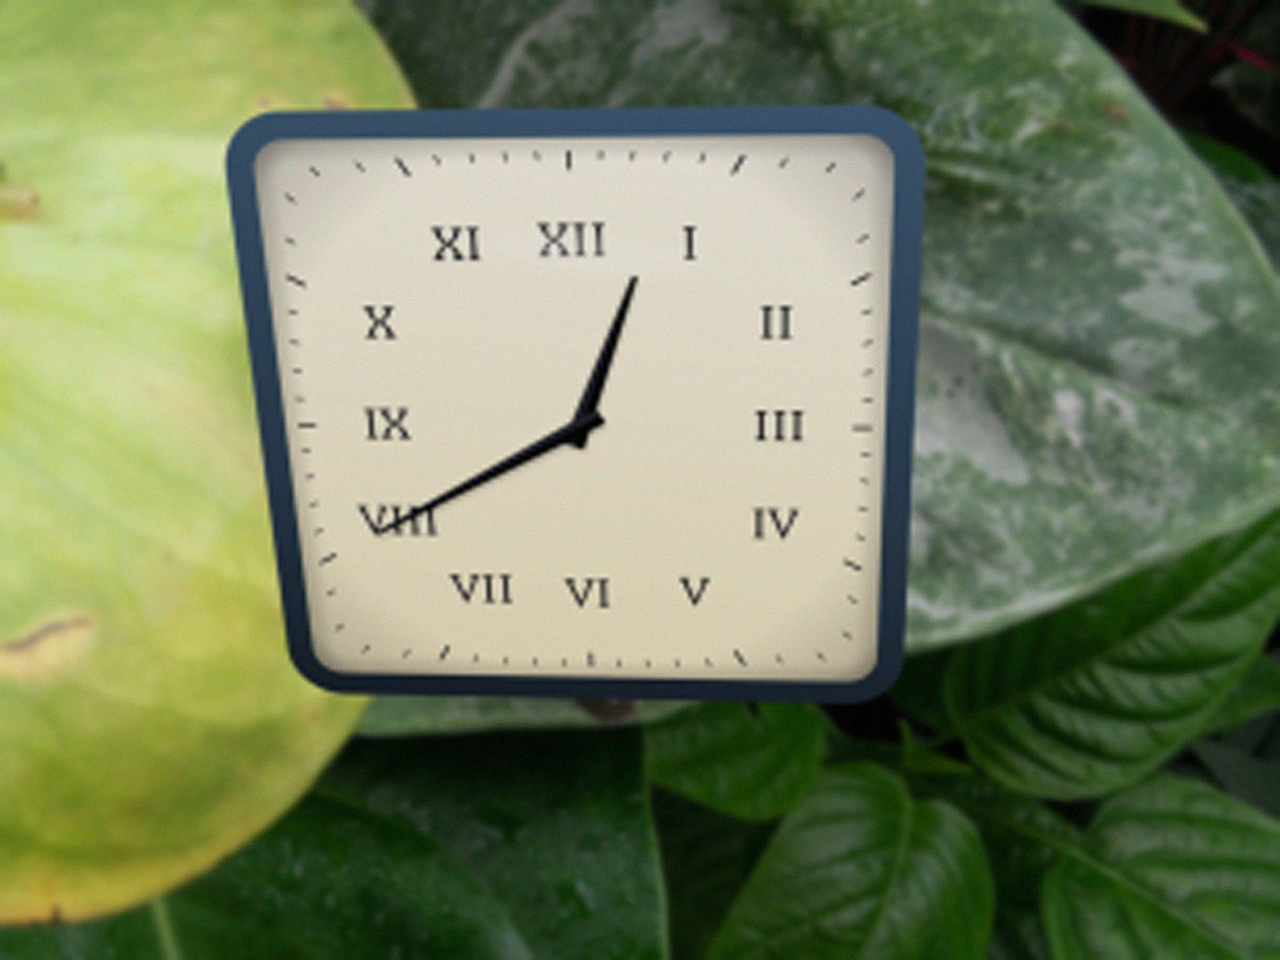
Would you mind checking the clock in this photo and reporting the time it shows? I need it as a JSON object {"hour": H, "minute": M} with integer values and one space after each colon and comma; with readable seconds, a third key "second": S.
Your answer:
{"hour": 12, "minute": 40}
